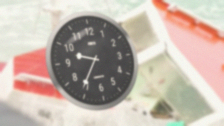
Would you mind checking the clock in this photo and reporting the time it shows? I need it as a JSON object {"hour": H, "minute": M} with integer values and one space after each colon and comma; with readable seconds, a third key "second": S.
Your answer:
{"hour": 9, "minute": 36}
